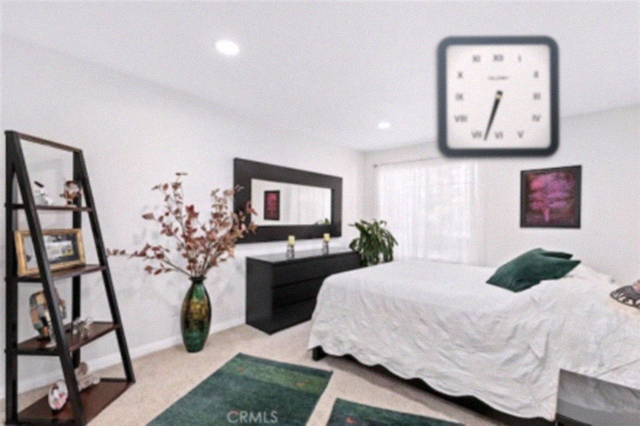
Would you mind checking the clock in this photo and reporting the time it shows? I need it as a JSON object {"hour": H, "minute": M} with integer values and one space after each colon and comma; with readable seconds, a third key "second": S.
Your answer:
{"hour": 6, "minute": 33}
